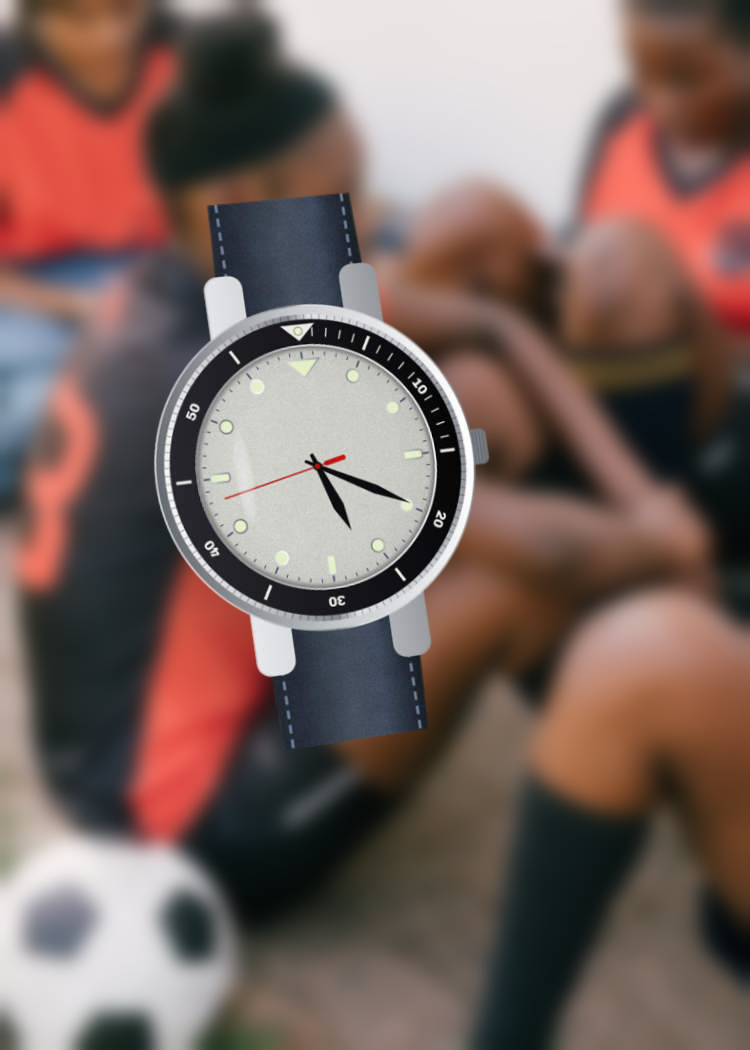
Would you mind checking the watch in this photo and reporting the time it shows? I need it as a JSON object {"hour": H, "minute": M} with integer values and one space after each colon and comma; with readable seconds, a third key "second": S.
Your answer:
{"hour": 5, "minute": 19, "second": 43}
